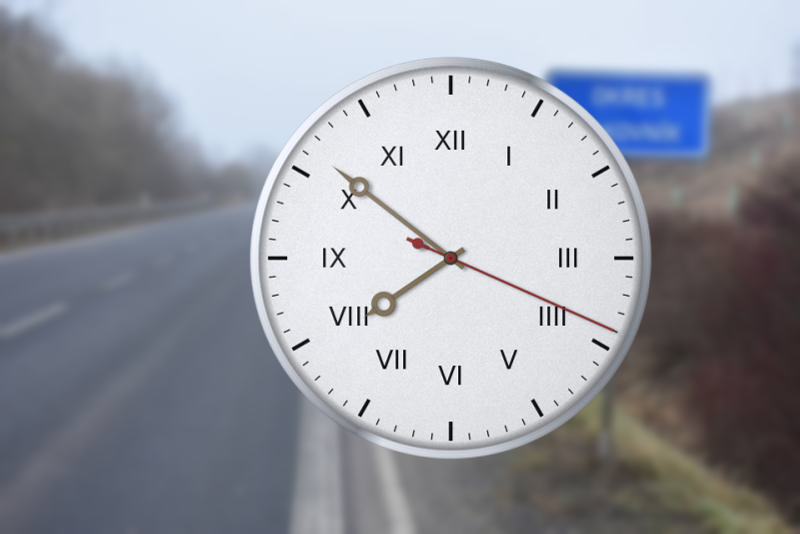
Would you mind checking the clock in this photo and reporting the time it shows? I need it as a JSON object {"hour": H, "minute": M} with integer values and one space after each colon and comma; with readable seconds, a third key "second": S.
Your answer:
{"hour": 7, "minute": 51, "second": 19}
